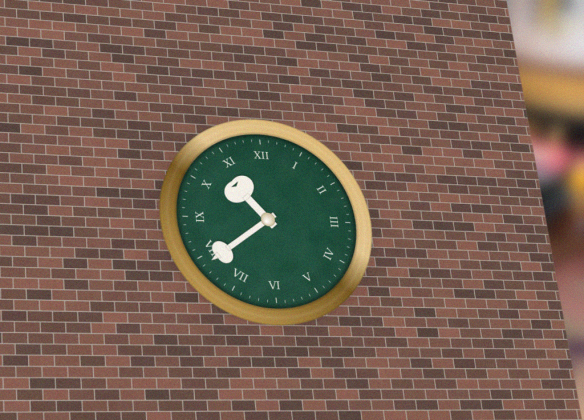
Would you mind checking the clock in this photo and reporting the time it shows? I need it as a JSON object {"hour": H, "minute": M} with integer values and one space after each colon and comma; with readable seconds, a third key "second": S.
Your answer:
{"hour": 10, "minute": 39}
